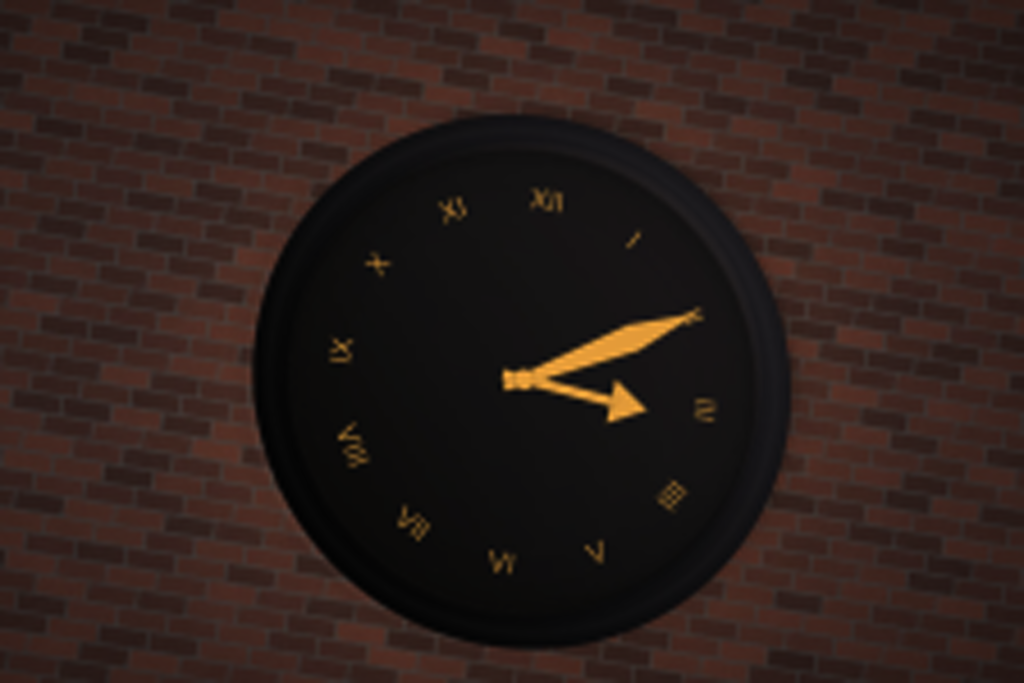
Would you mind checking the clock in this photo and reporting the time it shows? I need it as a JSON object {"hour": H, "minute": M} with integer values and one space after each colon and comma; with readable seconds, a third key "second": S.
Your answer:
{"hour": 3, "minute": 10}
